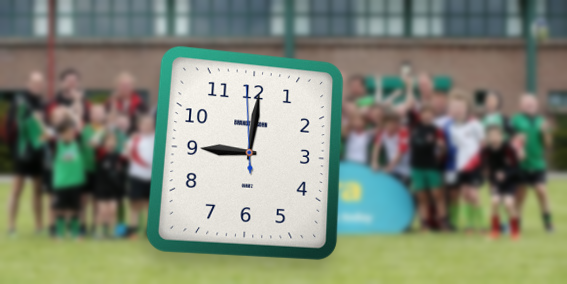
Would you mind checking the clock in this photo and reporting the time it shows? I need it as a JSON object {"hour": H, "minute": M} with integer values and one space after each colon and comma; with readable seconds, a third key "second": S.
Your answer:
{"hour": 9, "minute": 0, "second": 59}
